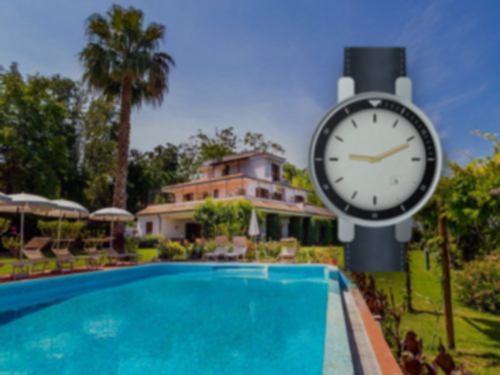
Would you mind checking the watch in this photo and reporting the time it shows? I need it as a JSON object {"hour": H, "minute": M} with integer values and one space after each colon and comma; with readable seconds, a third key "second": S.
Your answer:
{"hour": 9, "minute": 11}
